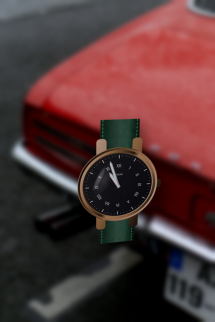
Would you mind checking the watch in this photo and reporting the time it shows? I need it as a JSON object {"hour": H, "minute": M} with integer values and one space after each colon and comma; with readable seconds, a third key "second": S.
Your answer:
{"hour": 10, "minute": 57}
